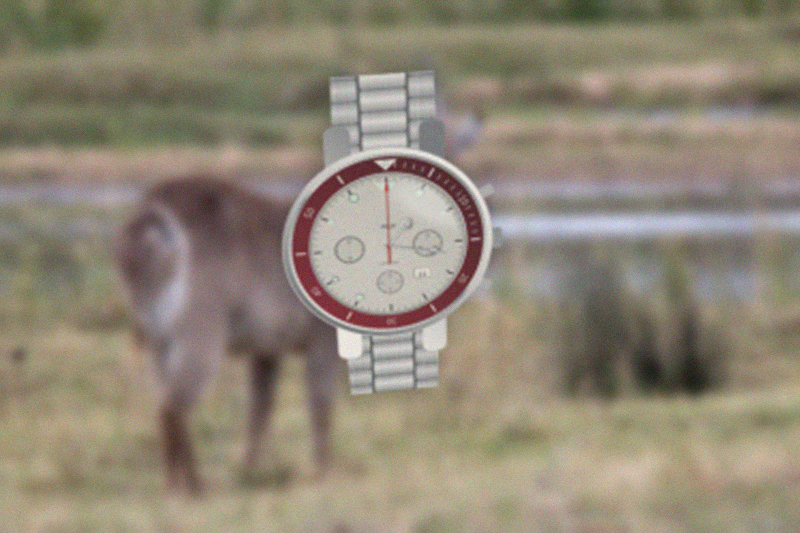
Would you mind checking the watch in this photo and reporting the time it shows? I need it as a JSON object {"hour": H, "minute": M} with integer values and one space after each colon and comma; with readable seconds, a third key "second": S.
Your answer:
{"hour": 1, "minute": 17}
